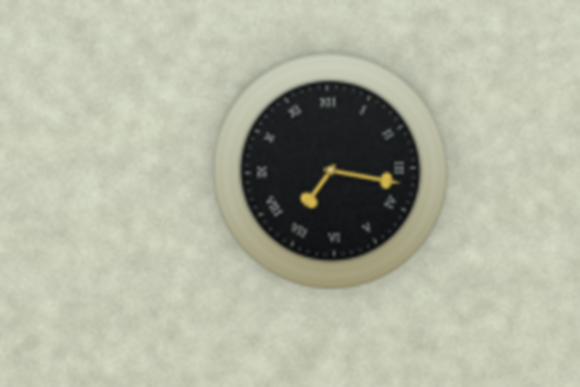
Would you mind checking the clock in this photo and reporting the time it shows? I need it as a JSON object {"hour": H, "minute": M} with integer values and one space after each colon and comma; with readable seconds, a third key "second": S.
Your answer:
{"hour": 7, "minute": 17}
